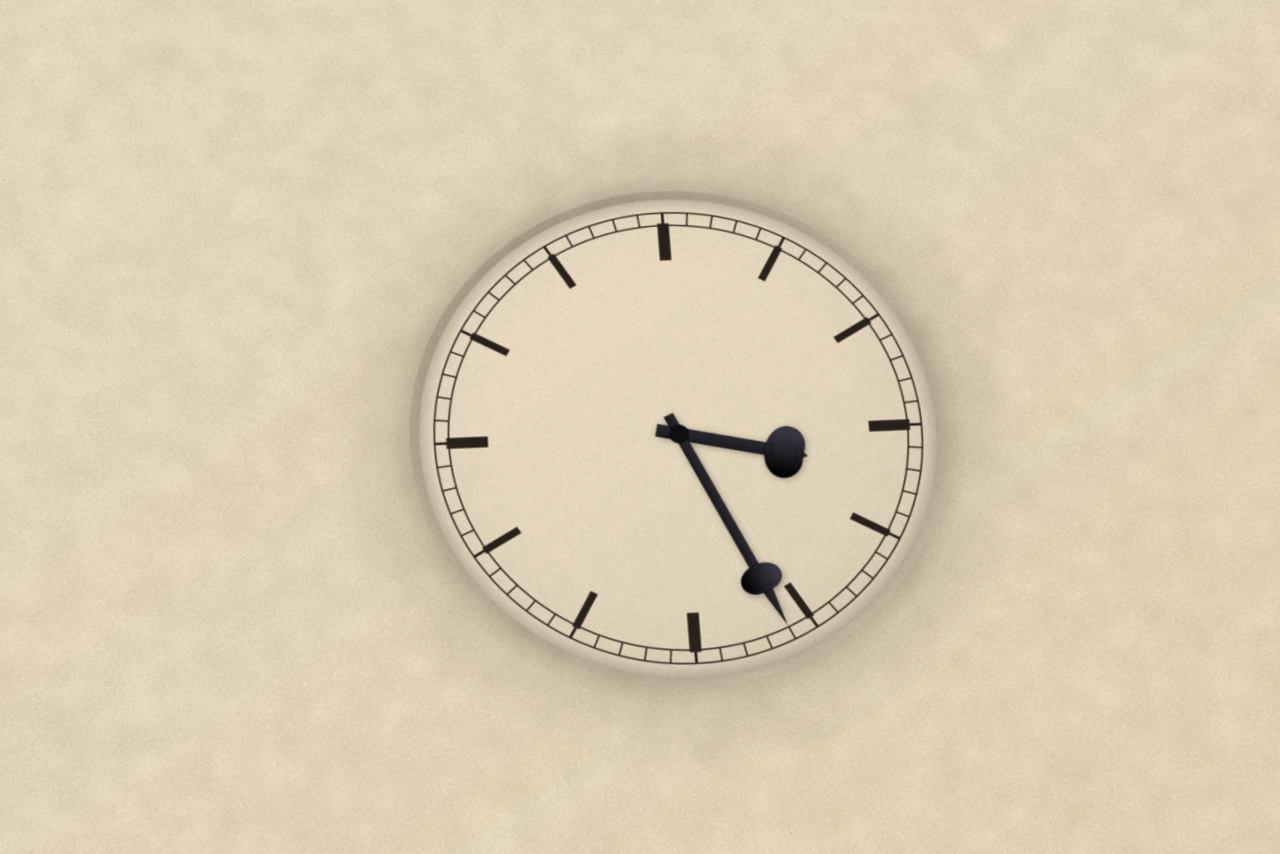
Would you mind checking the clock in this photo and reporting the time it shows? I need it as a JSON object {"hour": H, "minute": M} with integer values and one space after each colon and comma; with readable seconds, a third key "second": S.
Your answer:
{"hour": 3, "minute": 26}
